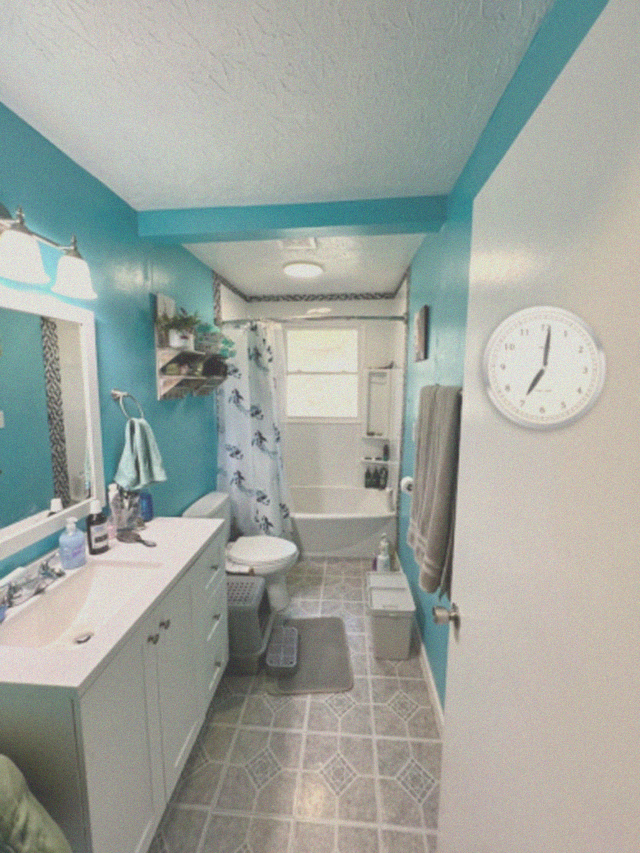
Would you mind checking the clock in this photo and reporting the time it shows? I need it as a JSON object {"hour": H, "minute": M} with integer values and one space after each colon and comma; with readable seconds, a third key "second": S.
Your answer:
{"hour": 7, "minute": 1}
